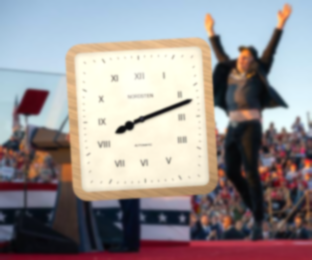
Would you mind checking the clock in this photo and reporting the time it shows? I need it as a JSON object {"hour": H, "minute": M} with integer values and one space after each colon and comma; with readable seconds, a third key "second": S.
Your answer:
{"hour": 8, "minute": 12}
